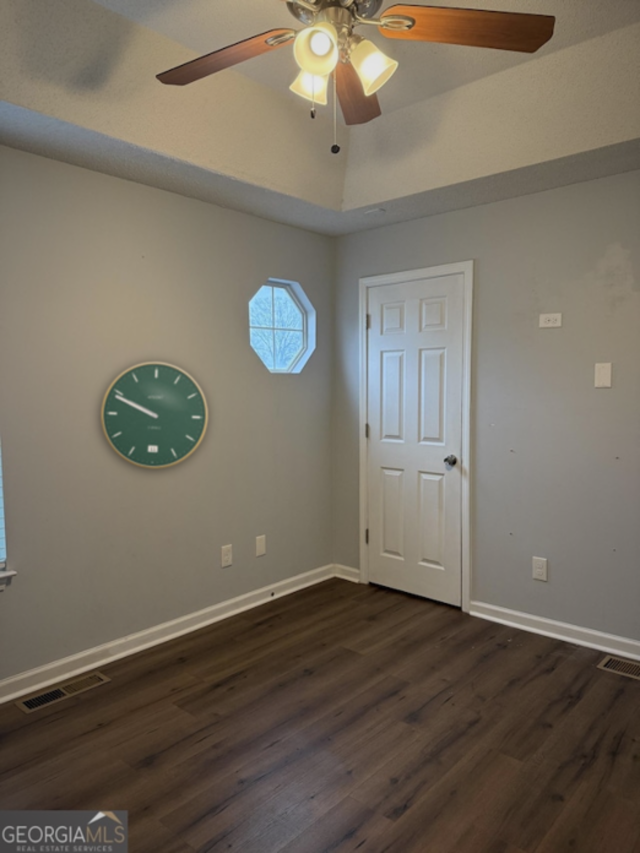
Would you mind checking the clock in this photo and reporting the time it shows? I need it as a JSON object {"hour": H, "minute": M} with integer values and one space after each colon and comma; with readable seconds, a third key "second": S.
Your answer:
{"hour": 9, "minute": 49}
